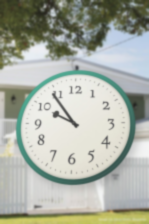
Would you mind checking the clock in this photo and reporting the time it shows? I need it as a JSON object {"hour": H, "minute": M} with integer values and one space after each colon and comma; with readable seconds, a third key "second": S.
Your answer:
{"hour": 9, "minute": 54}
